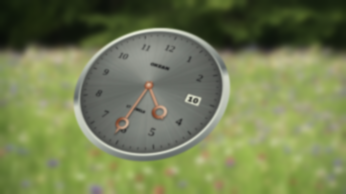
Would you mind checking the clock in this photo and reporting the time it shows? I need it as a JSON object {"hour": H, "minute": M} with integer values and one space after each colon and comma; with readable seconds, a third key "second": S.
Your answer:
{"hour": 4, "minute": 31}
